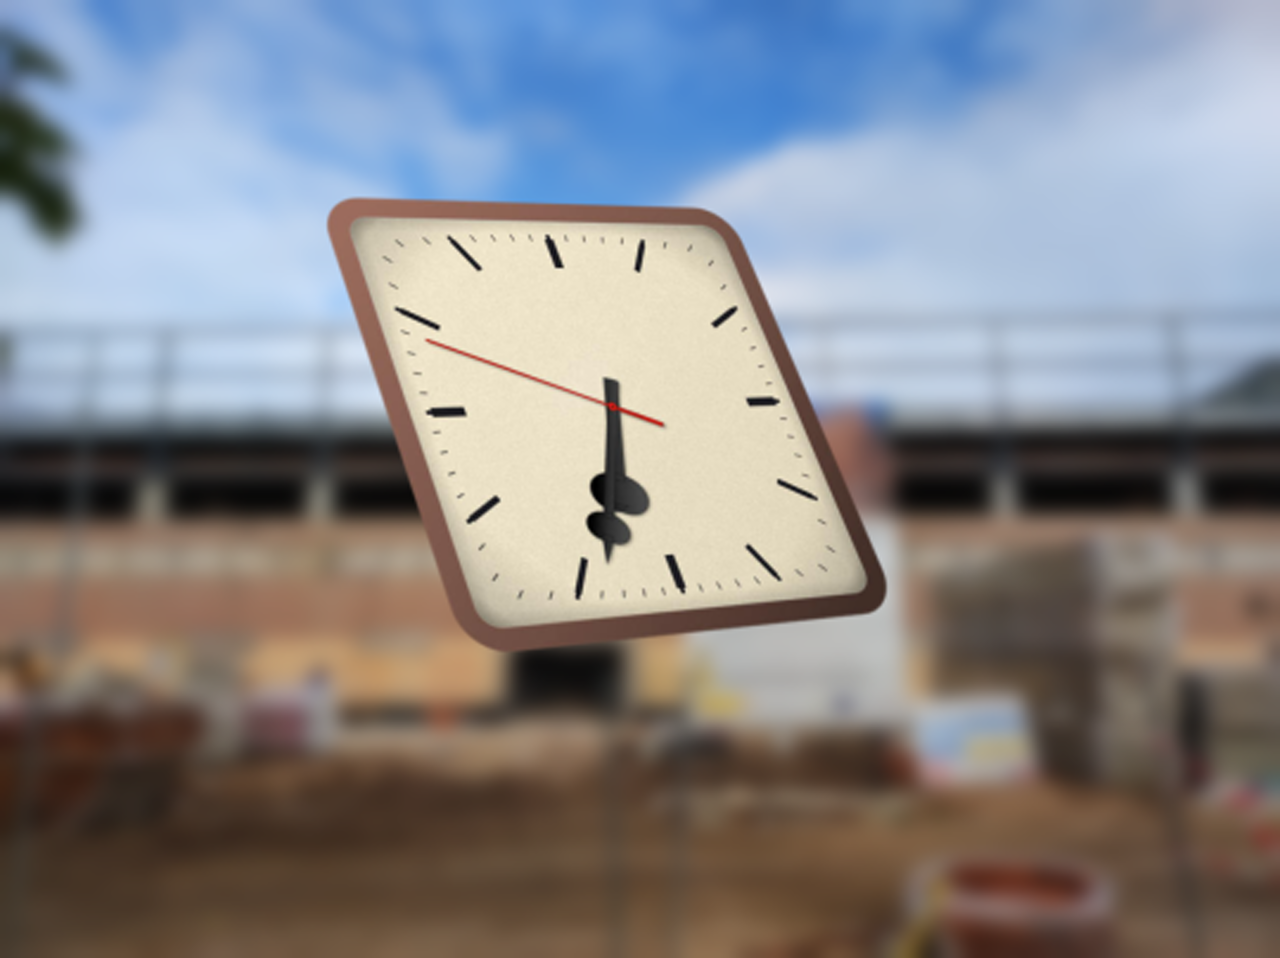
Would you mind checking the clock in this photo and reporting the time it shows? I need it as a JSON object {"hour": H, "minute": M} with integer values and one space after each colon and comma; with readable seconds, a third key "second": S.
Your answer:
{"hour": 6, "minute": 33, "second": 49}
